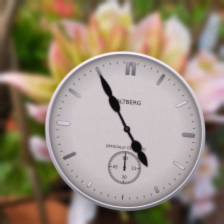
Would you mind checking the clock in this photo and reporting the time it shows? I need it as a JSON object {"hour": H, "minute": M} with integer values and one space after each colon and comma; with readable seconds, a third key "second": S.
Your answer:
{"hour": 4, "minute": 55}
